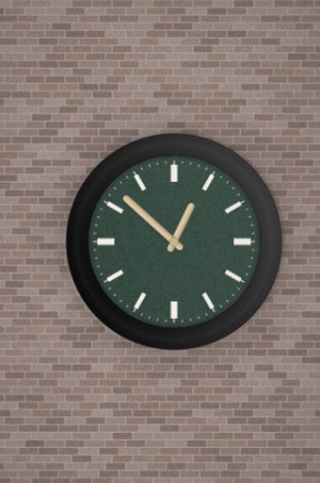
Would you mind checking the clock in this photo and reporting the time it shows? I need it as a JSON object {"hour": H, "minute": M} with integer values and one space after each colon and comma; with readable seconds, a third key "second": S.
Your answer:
{"hour": 12, "minute": 52}
